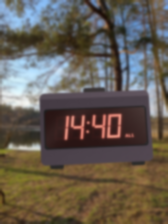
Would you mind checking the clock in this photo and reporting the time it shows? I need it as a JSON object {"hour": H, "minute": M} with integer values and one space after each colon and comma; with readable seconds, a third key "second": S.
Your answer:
{"hour": 14, "minute": 40}
